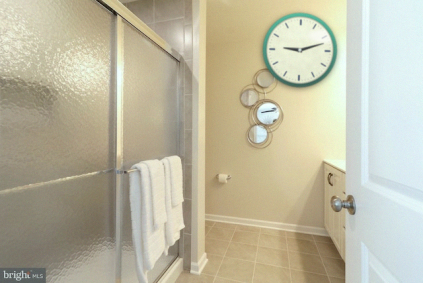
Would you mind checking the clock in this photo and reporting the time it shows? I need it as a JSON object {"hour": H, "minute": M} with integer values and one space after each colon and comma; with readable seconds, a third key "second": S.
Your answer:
{"hour": 9, "minute": 12}
